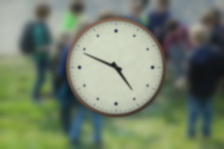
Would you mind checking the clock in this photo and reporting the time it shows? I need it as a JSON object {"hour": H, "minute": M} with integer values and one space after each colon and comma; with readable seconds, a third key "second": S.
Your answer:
{"hour": 4, "minute": 49}
